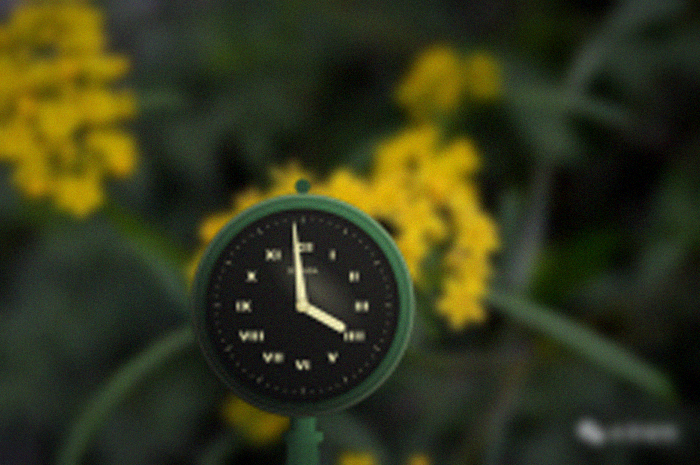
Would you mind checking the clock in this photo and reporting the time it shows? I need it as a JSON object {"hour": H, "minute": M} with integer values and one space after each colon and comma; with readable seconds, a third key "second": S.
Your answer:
{"hour": 3, "minute": 59}
